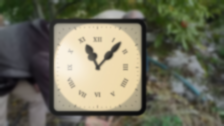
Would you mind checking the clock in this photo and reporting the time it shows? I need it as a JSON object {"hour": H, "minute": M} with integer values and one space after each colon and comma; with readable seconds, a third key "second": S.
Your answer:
{"hour": 11, "minute": 7}
